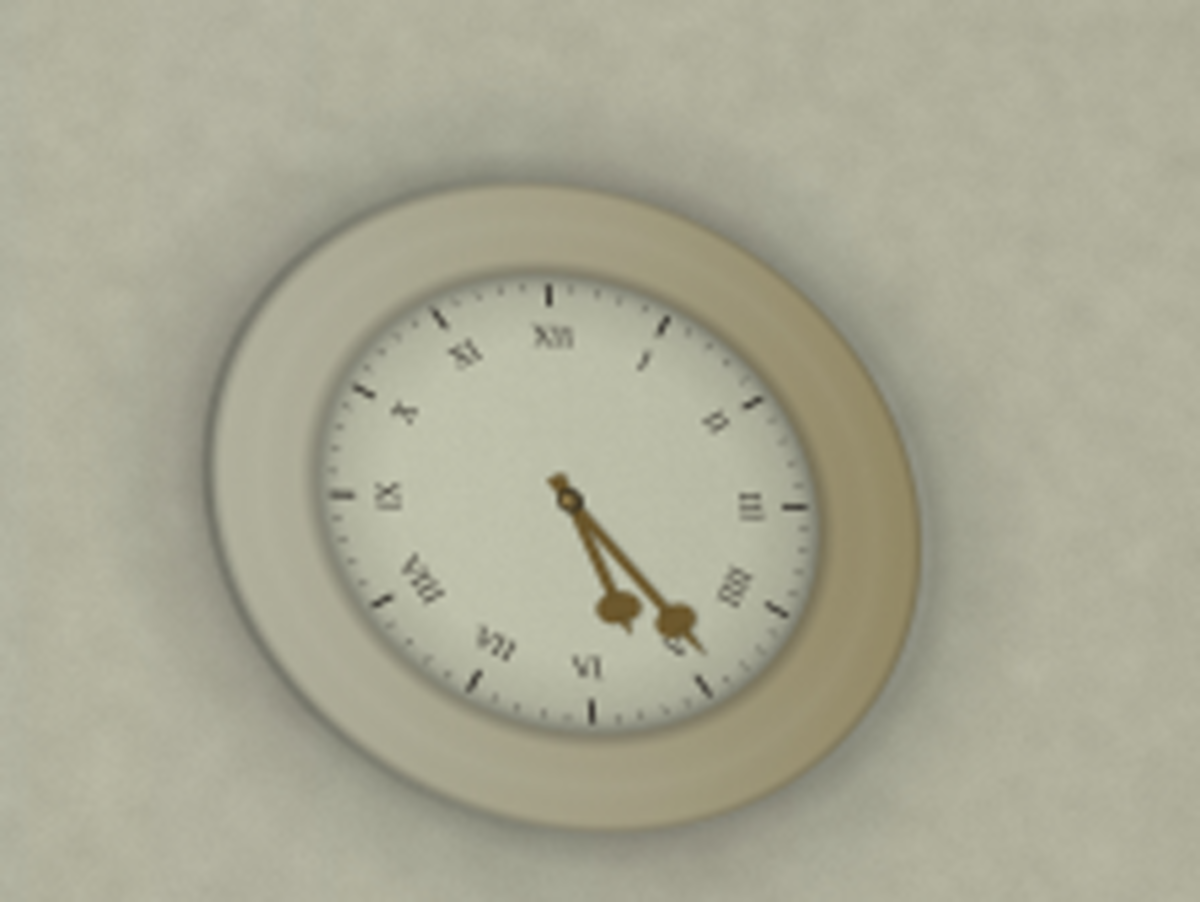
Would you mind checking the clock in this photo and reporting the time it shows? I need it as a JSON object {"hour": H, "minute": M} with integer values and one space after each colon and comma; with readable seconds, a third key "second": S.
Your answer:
{"hour": 5, "minute": 24}
